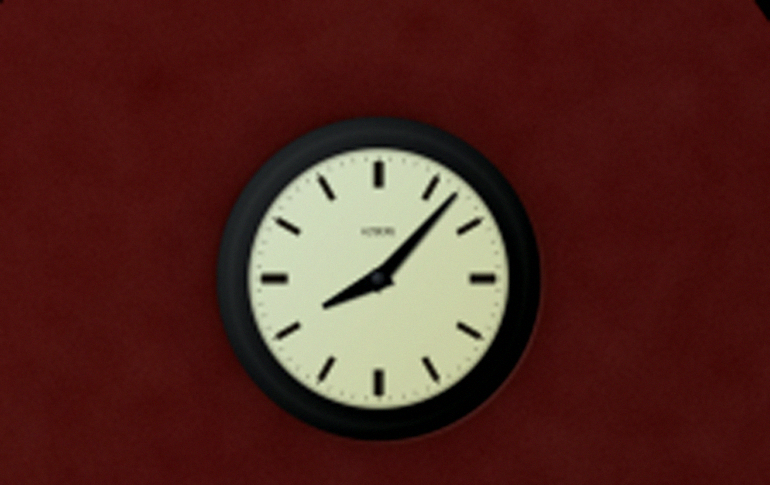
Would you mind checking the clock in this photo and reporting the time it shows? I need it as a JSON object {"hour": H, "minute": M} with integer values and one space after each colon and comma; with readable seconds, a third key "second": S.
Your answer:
{"hour": 8, "minute": 7}
